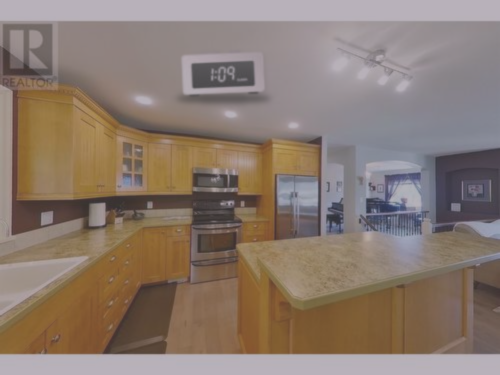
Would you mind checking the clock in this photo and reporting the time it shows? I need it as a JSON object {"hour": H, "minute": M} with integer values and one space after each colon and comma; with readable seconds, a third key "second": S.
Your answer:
{"hour": 1, "minute": 9}
